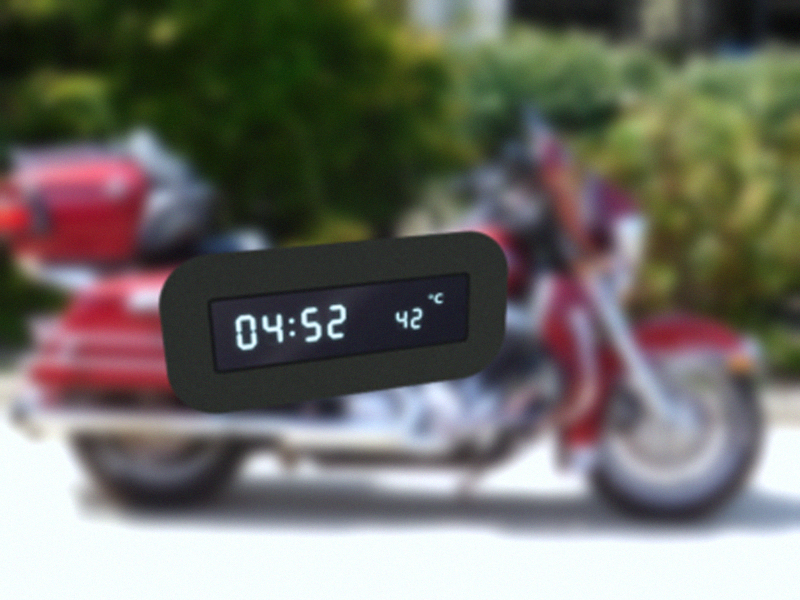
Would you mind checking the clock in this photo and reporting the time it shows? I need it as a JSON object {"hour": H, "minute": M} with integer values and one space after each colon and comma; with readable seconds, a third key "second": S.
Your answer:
{"hour": 4, "minute": 52}
